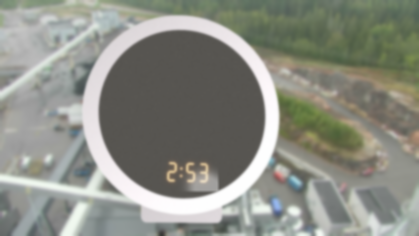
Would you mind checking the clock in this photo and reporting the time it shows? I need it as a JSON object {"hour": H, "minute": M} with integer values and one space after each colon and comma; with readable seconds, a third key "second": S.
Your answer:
{"hour": 2, "minute": 53}
